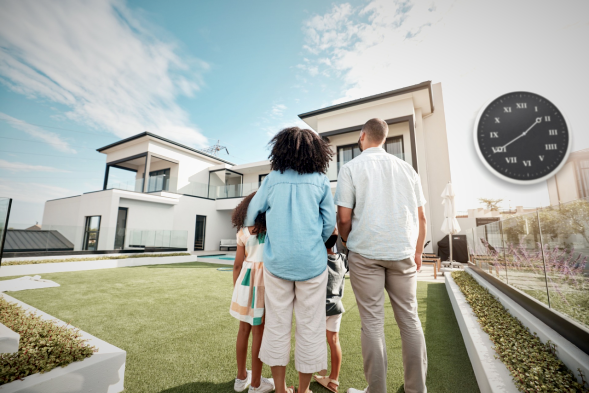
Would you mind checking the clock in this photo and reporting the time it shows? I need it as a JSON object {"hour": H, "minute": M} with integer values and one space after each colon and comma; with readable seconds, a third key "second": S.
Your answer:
{"hour": 1, "minute": 40}
